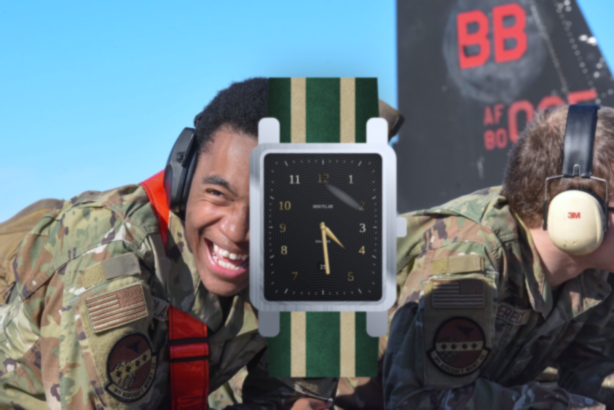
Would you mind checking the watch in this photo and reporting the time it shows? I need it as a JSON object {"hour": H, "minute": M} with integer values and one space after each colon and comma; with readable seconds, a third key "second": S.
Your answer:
{"hour": 4, "minute": 29}
